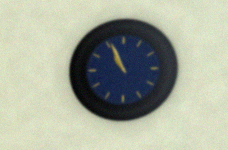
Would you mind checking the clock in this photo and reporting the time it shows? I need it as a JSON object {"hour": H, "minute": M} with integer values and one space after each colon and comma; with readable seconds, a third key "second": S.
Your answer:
{"hour": 10, "minute": 56}
